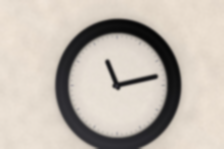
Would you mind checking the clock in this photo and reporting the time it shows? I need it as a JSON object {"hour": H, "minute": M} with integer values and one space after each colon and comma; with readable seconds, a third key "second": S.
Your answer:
{"hour": 11, "minute": 13}
